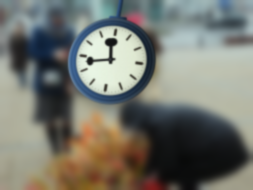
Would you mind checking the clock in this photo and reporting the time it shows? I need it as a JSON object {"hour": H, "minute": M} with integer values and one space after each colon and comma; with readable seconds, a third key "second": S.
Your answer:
{"hour": 11, "minute": 43}
